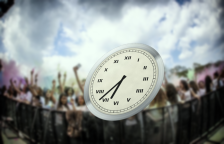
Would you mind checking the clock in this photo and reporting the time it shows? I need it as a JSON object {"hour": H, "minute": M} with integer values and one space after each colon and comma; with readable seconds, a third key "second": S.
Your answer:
{"hour": 6, "minute": 37}
